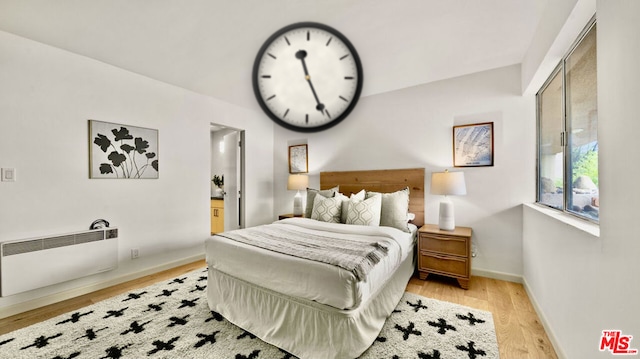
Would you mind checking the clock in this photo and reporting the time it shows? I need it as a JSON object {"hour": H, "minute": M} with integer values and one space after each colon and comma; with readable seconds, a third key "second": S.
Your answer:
{"hour": 11, "minute": 26}
